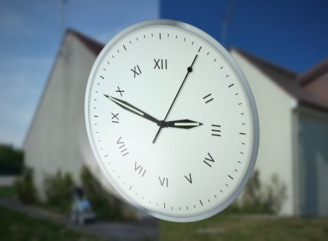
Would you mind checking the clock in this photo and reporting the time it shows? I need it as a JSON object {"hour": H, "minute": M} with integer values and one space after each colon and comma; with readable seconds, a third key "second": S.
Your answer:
{"hour": 2, "minute": 48, "second": 5}
